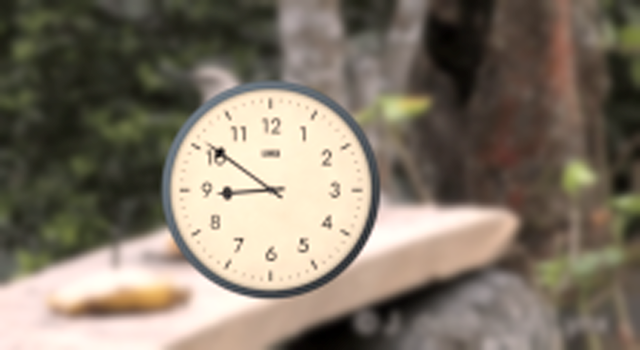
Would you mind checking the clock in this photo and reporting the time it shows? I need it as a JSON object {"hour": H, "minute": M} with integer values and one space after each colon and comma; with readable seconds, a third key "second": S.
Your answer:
{"hour": 8, "minute": 51}
